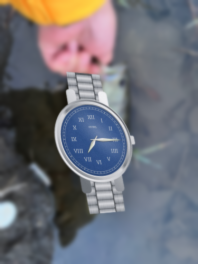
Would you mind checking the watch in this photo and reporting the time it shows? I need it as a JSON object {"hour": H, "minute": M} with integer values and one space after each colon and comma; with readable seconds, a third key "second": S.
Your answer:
{"hour": 7, "minute": 15}
